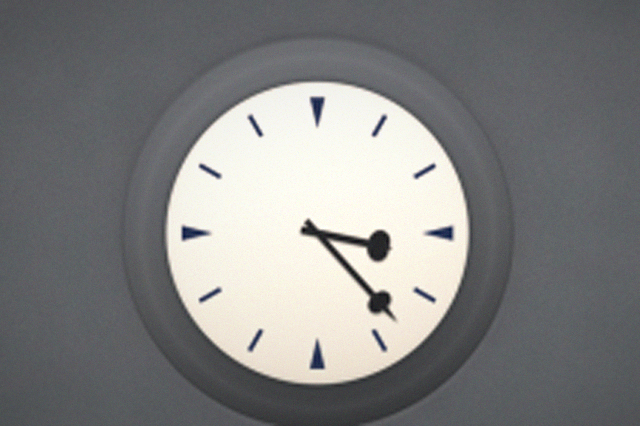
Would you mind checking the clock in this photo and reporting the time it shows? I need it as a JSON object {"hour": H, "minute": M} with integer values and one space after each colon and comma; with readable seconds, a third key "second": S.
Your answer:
{"hour": 3, "minute": 23}
